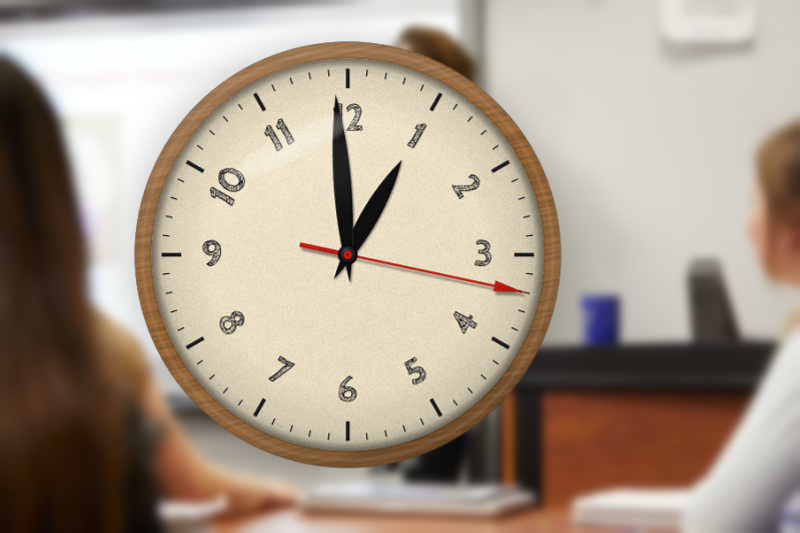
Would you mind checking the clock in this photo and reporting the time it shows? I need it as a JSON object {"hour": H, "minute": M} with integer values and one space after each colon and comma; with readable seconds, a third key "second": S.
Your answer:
{"hour": 12, "minute": 59, "second": 17}
